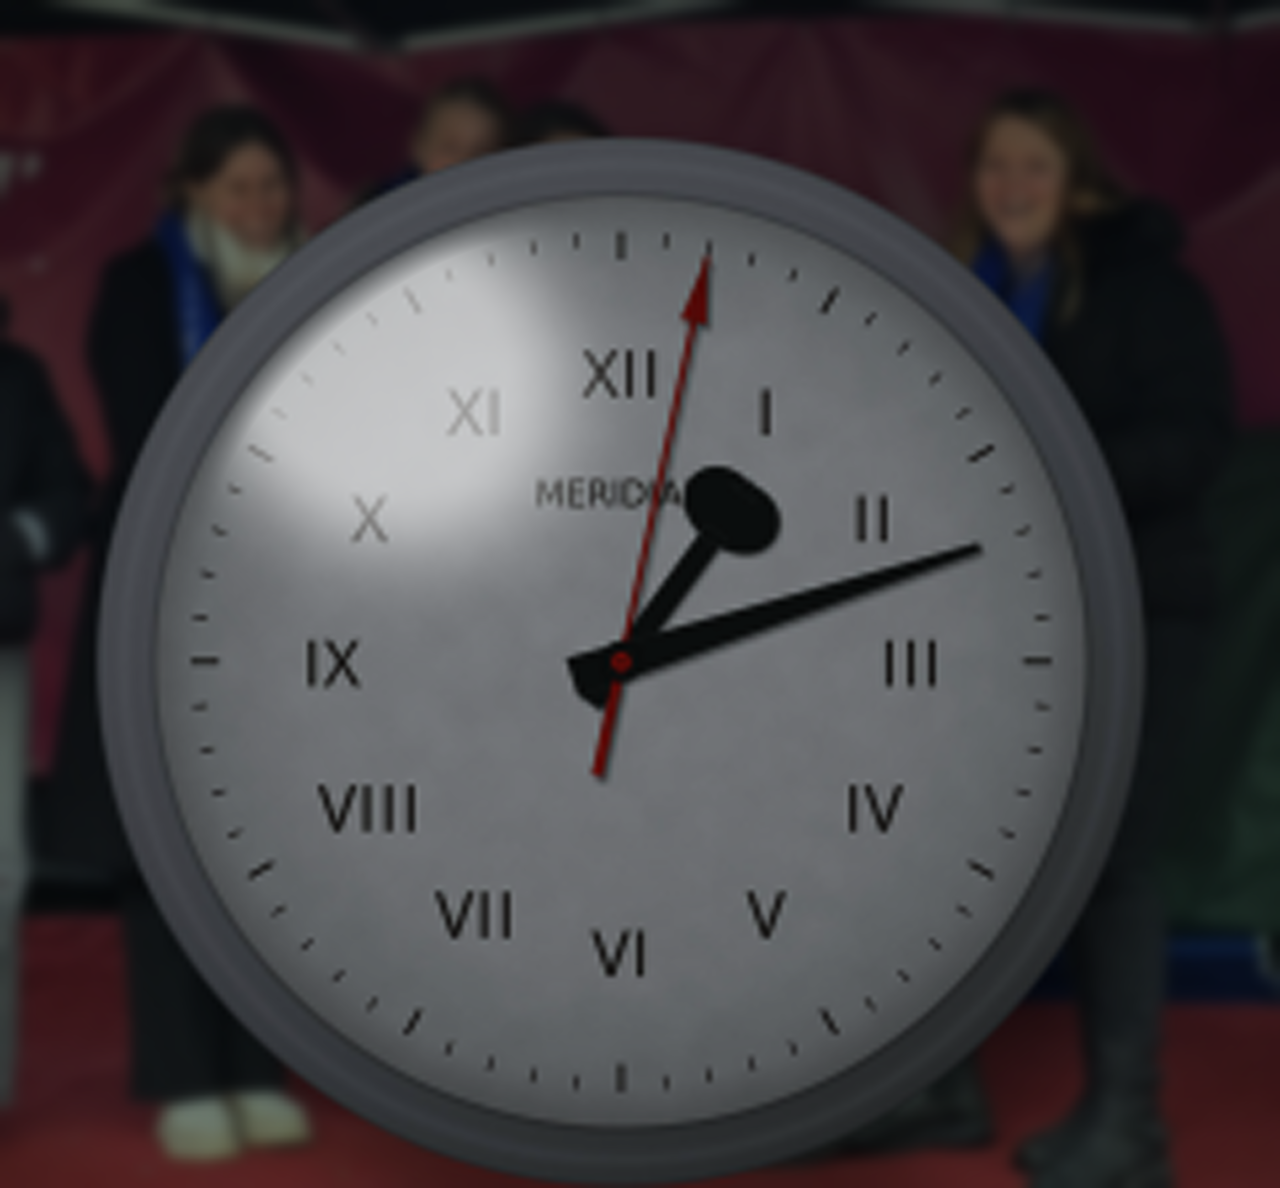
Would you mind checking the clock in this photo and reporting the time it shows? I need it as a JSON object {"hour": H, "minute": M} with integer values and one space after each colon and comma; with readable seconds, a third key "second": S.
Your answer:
{"hour": 1, "minute": 12, "second": 2}
